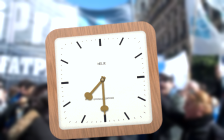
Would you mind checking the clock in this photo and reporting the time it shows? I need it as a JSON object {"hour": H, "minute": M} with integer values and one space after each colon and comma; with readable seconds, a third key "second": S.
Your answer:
{"hour": 7, "minute": 30}
